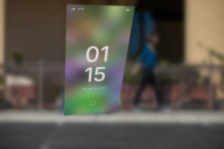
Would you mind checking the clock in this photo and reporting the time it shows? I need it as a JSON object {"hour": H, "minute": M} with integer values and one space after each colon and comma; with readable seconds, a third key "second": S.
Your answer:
{"hour": 1, "minute": 15}
